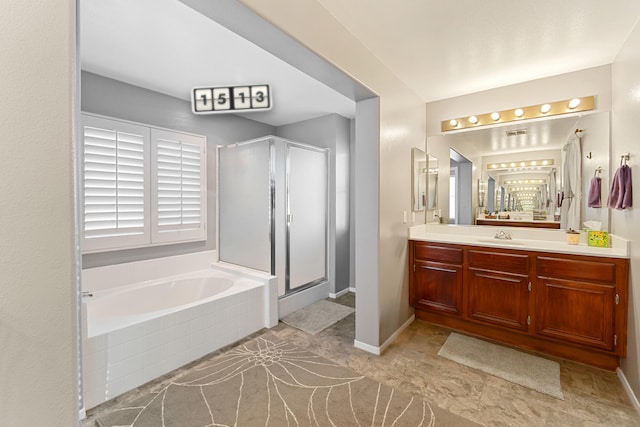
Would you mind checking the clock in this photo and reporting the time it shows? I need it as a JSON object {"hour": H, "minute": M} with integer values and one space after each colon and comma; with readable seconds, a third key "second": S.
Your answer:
{"hour": 15, "minute": 13}
